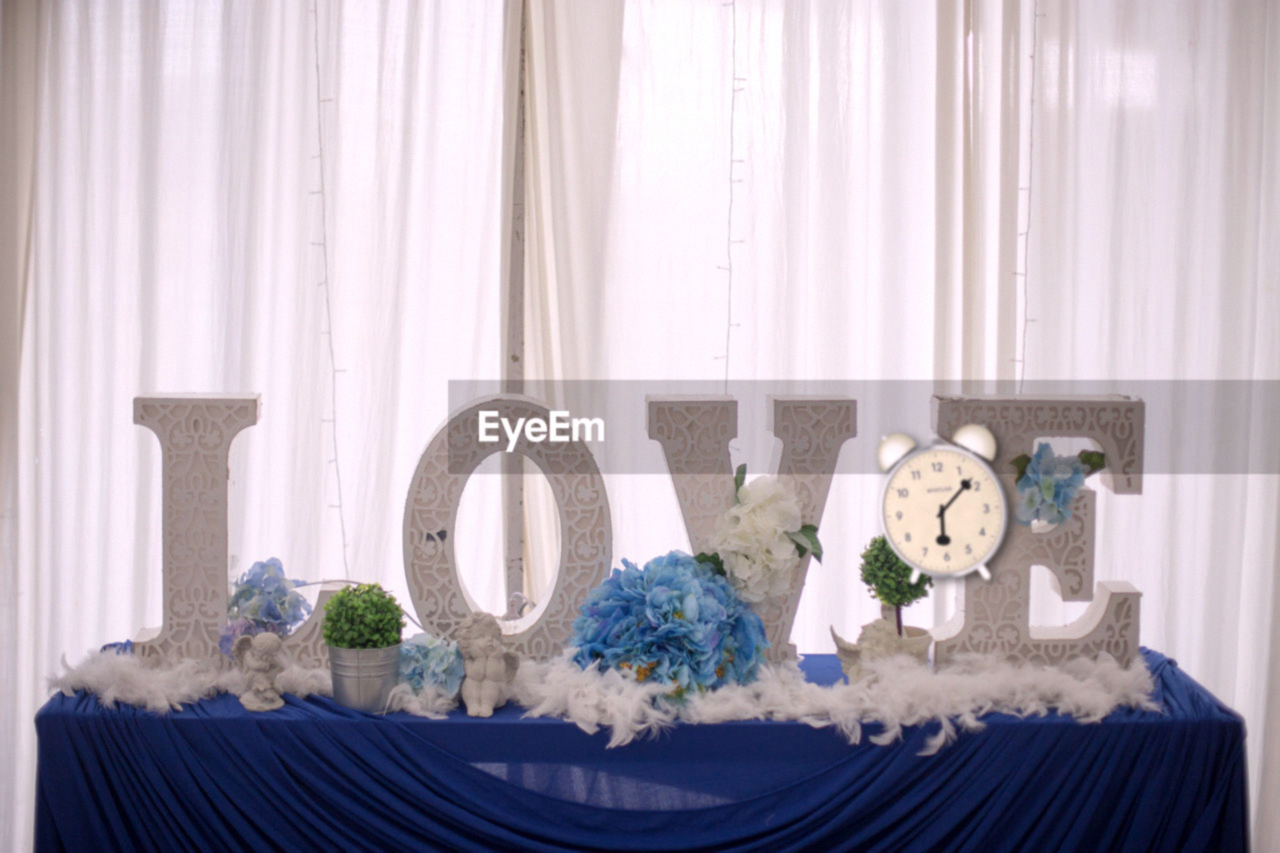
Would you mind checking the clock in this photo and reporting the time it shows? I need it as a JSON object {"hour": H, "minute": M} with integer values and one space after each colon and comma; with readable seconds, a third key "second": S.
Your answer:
{"hour": 6, "minute": 8}
